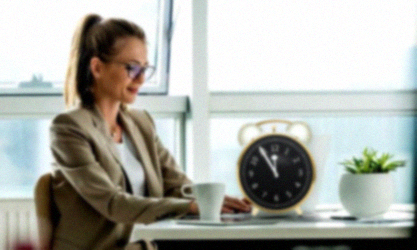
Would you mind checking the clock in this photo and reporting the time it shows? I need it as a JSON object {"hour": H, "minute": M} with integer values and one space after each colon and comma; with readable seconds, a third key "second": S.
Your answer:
{"hour": 11, "minute": 55}
